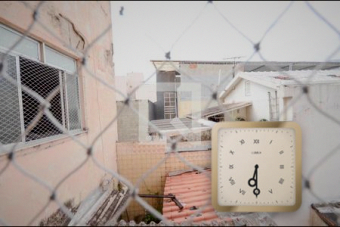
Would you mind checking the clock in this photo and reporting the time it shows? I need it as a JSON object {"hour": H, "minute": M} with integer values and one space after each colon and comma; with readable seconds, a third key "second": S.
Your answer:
{"hour": 6, "minute": 30}
